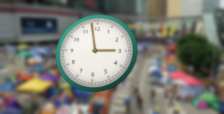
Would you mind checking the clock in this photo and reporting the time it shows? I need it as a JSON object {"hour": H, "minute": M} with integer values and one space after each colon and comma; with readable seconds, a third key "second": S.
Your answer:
{"hour": 2, "minute": 58}
